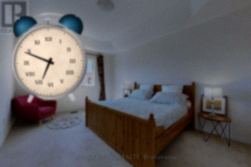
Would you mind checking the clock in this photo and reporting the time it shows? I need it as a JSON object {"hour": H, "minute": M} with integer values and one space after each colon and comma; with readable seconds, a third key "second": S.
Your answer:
{"hour": 6, "minute": 49}
